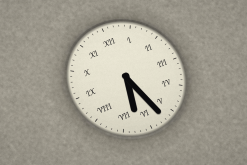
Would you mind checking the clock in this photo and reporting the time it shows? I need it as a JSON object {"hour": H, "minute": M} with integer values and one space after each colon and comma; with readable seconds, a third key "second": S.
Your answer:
{"hour": 6, "minute": 27}
